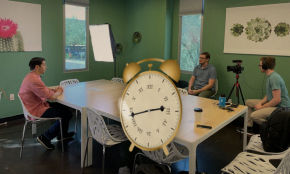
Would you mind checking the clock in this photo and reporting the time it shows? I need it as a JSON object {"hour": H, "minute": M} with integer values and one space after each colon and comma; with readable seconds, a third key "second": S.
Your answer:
{"hour": 2, "minute": 43}
